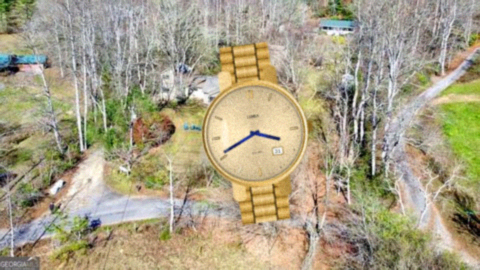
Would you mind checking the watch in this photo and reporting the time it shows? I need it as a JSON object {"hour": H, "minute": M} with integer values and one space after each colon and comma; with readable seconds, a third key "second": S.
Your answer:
{"hour": 3, "minute": 41}
